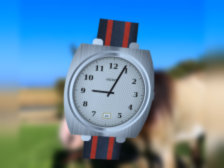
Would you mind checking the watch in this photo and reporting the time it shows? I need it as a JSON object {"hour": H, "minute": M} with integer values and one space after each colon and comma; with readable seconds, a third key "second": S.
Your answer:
{"hour": 9, "minute": 4}
